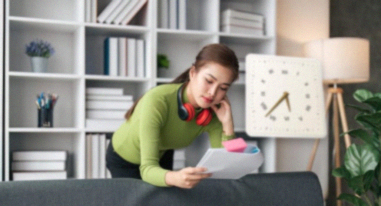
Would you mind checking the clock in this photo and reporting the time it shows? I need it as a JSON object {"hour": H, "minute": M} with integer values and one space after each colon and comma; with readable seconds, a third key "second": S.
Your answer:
{"hour": 5, "minute": 37}
